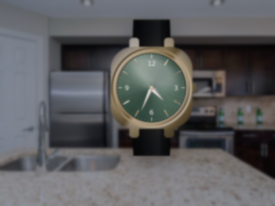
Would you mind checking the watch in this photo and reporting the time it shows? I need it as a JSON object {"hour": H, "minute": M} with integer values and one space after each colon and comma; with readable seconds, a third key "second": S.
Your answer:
{"hour": 4, "minute": 34}
